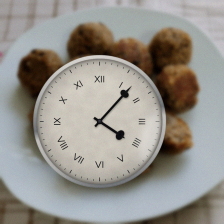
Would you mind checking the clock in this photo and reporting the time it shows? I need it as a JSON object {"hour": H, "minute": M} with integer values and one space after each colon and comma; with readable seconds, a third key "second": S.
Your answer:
{"hour": 4, "minute": 7}
